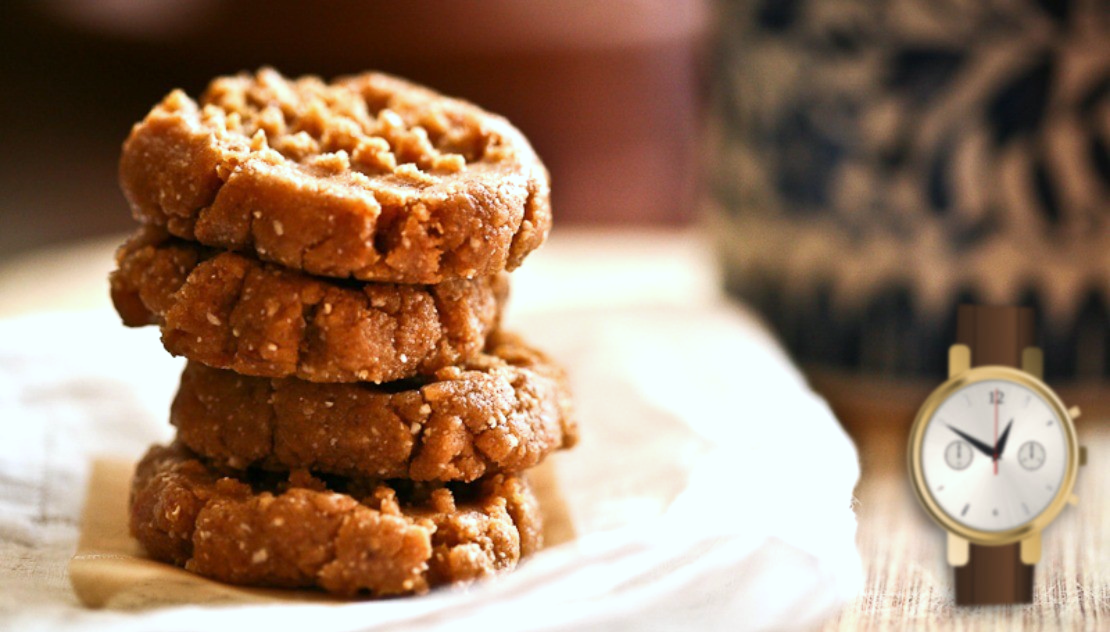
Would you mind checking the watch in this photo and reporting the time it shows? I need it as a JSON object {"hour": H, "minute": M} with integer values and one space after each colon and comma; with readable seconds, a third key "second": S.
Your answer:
{"hour": 12, "minute": 50}
